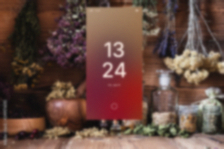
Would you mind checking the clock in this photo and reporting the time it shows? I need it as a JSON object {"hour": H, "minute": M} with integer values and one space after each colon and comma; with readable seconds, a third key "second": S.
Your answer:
{"hour": 13, "minute": 24}
